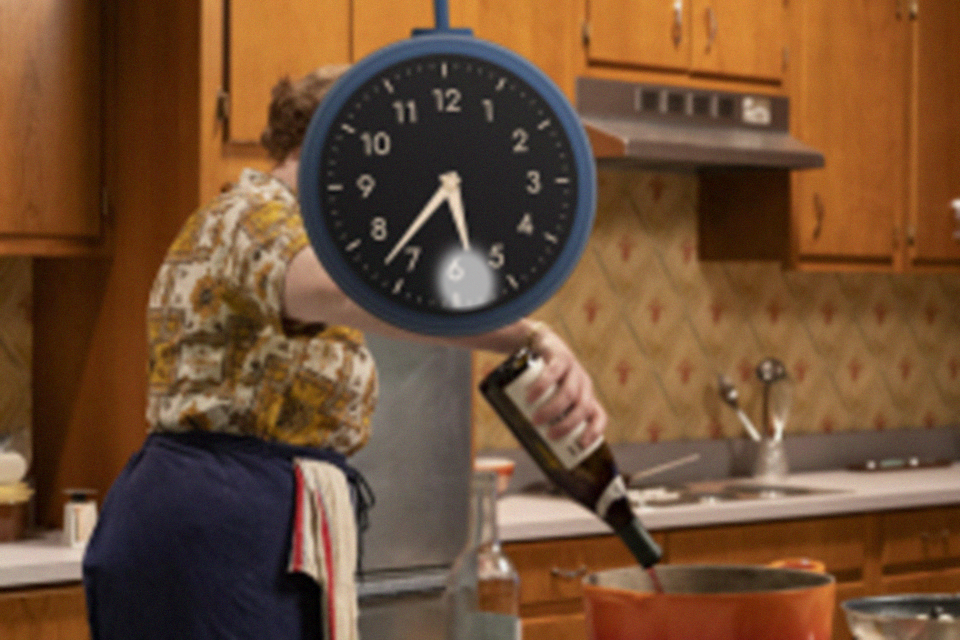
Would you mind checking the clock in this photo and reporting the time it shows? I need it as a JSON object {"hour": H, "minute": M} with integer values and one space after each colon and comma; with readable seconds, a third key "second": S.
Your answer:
{"hour": 5, "minute": 37}
